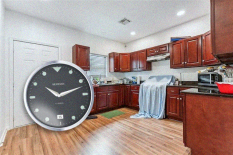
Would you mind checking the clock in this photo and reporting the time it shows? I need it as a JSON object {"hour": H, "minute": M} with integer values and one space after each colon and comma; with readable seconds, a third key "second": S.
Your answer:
{"hour": 10, "minute": 12}
